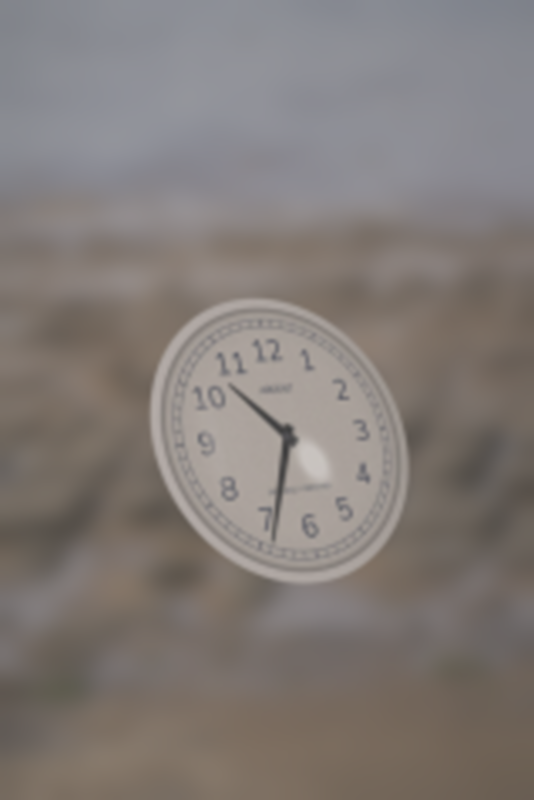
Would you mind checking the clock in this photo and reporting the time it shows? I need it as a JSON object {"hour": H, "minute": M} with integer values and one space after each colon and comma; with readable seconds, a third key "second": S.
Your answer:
{"hour": 10, "minute": 34}
